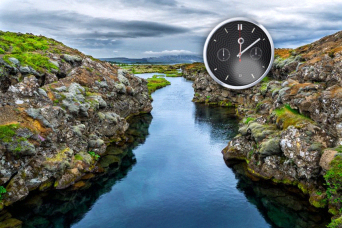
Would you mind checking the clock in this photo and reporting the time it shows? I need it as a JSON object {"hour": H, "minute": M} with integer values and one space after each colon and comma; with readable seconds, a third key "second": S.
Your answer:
{"hour": 12, "minute": 9}
